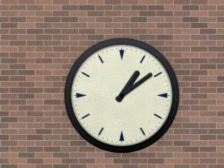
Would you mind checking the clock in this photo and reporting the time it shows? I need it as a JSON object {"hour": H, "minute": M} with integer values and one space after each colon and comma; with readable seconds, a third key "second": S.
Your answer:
{"hour": 1, "minute": 9}
